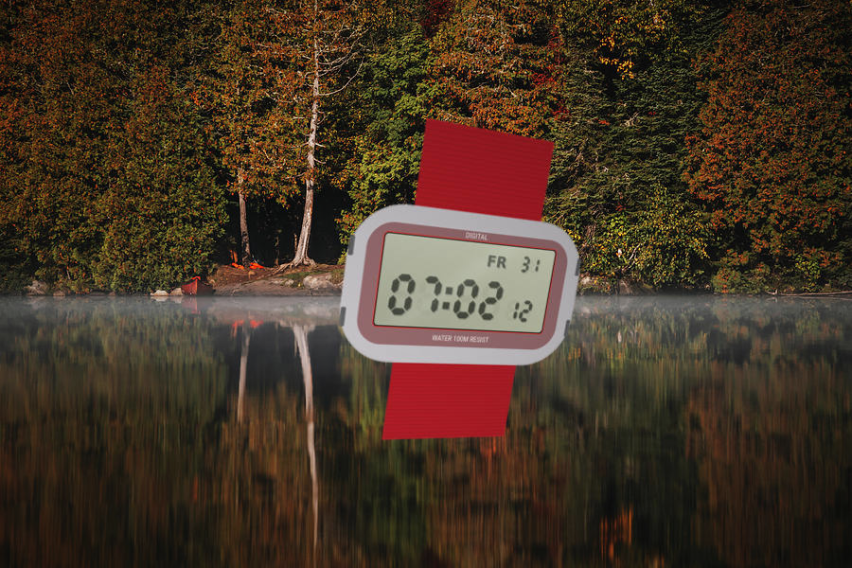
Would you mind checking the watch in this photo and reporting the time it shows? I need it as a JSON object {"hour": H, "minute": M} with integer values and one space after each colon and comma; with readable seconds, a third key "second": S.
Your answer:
{"hour": 7, "minute": 2, "second": 12}
